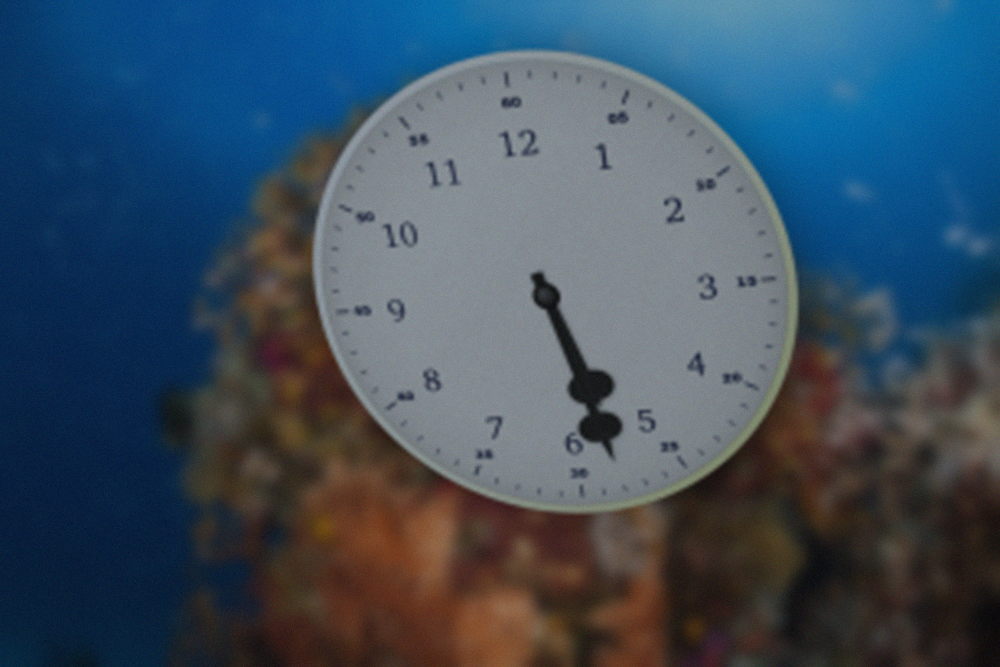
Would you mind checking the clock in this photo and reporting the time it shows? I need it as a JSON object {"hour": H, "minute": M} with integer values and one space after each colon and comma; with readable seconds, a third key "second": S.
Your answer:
{"hour": 5, "minute": 28}
